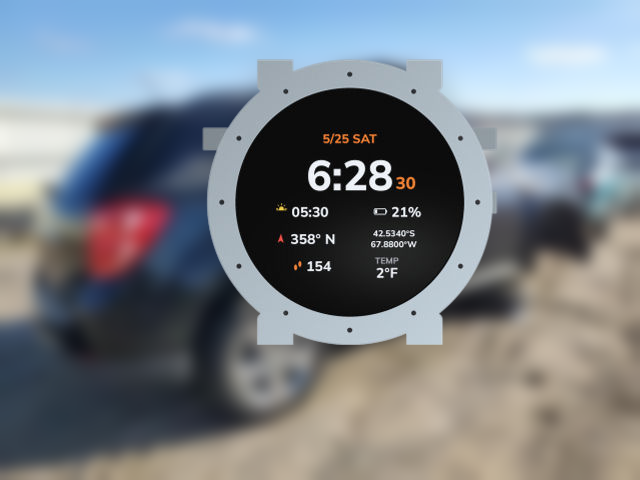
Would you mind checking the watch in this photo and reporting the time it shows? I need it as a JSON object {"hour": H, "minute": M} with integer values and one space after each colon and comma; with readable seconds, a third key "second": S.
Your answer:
{"hour": 6, "minute": 28, "second": 30}
